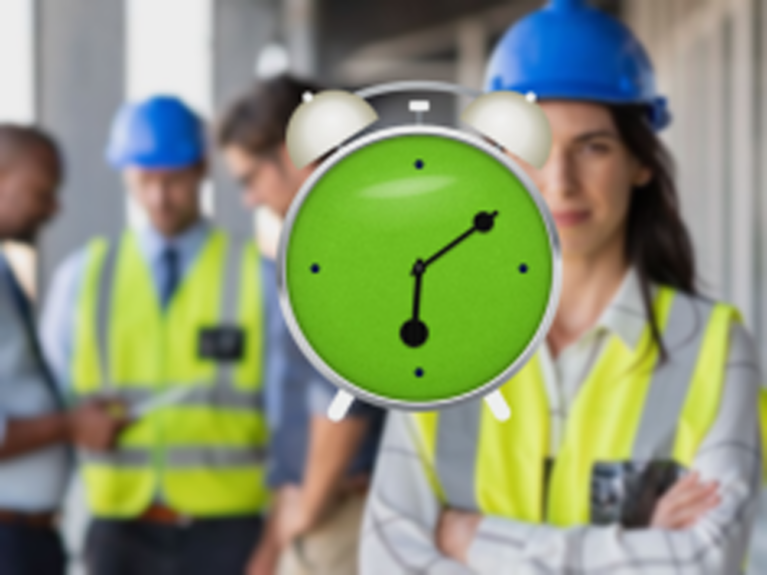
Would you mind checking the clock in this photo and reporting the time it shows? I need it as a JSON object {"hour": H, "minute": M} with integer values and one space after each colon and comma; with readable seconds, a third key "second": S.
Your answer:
{"hour": 6, "minute": 9}
